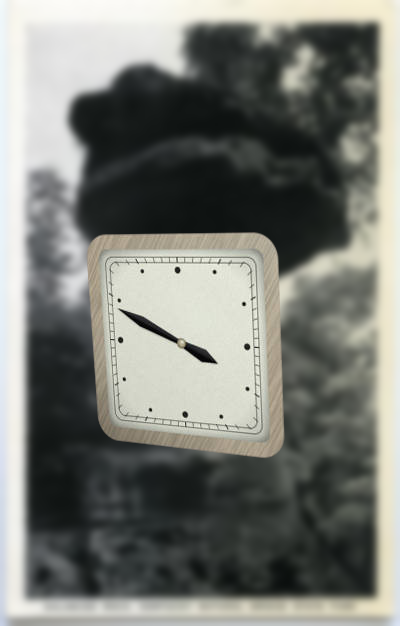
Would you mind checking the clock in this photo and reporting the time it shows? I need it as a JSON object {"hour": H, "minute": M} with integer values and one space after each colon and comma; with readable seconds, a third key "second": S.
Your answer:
{"hour": 3, "minute": 49}
